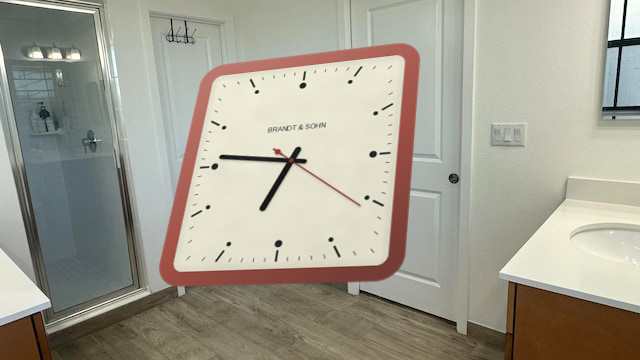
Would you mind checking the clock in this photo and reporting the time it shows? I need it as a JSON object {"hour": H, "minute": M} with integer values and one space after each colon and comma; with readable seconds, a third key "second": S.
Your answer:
{"hour": 6, "minute": 46, "second": 21}
